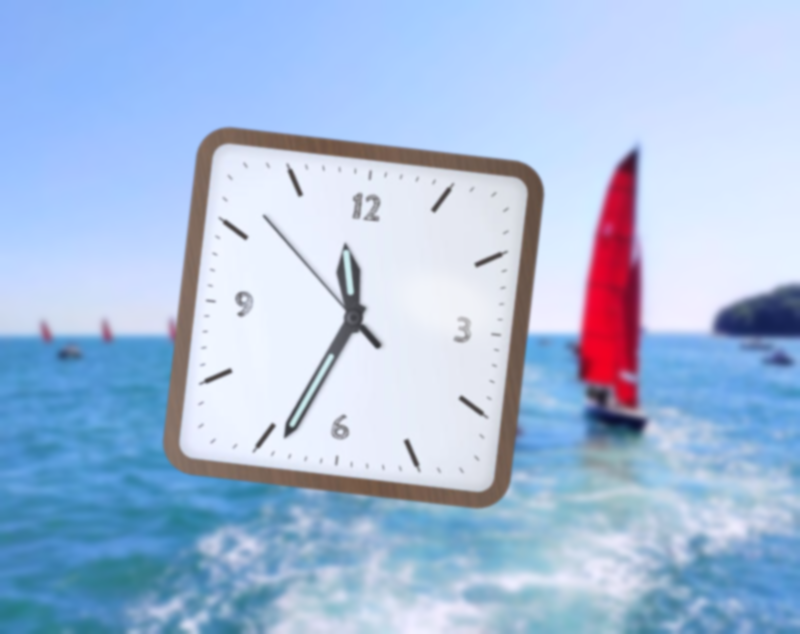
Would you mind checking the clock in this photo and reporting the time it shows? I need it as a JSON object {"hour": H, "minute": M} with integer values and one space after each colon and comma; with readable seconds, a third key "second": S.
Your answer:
{"hour": 11, "minute": 33, "second": 52}
